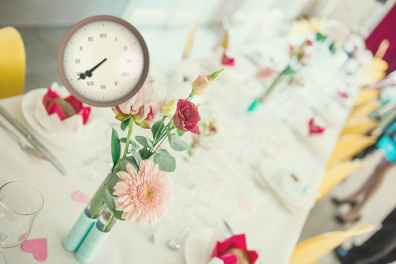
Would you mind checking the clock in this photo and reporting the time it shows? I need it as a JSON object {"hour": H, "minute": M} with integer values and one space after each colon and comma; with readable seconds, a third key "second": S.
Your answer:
{"hour": 7, "minute": 39}
